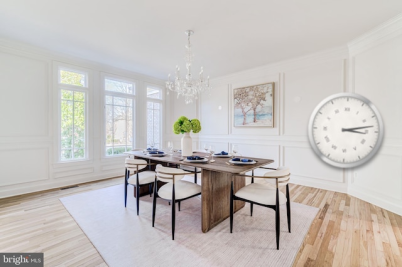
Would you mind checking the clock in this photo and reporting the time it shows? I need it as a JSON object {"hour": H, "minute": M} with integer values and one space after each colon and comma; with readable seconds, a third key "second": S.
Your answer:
{"hour": 3, "minute": 13}
